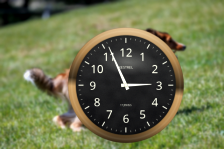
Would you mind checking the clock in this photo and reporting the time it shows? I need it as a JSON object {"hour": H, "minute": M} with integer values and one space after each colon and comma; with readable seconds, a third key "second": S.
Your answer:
{"hour": 2, "minute": 56}
